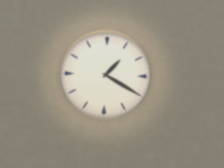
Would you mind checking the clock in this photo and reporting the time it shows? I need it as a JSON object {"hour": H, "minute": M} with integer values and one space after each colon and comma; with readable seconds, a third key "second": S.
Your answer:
{"hour": 1, "minute": 20}
